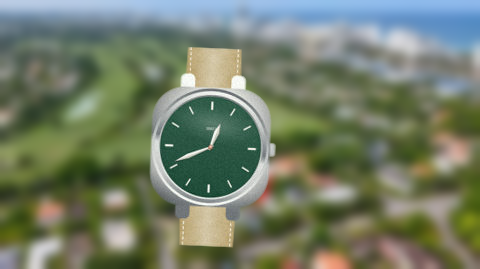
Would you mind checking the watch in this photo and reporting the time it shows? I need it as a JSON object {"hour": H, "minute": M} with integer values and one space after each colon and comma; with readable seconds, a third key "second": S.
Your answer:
{"hour": 12, "minute": 41}
